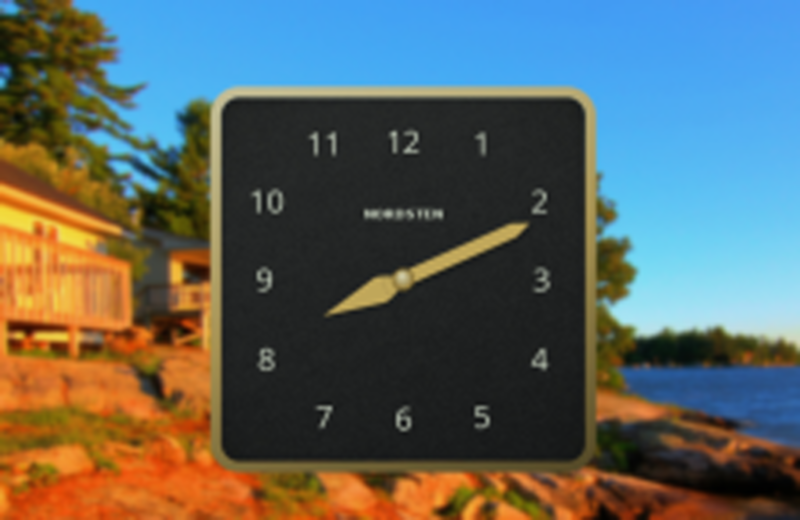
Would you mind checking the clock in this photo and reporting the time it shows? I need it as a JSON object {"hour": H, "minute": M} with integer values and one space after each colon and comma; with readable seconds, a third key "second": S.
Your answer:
{"hour": 8, "minute": 11}
